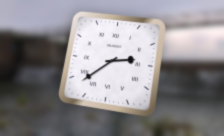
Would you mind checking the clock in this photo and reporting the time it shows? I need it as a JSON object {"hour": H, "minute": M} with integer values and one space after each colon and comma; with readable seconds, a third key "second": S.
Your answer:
{"hour": 2, "minute": 38}
